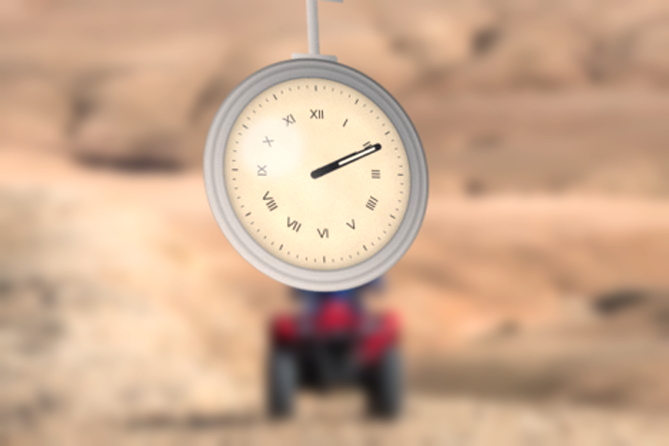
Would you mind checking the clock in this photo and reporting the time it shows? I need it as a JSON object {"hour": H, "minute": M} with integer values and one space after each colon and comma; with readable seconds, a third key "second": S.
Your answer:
{"hour": 2, "minute": 11}
